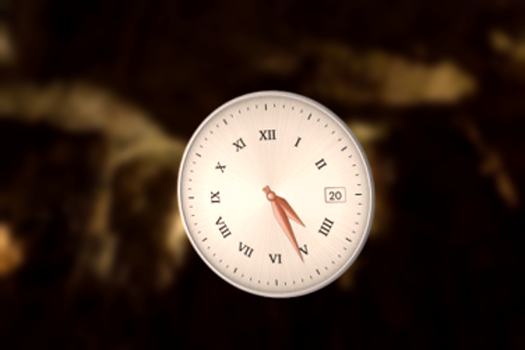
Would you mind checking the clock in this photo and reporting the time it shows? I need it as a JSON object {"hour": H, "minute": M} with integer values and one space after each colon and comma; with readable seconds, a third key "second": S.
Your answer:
{"hour": 4, "minute": 26}
